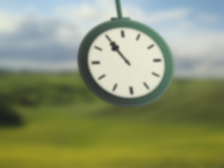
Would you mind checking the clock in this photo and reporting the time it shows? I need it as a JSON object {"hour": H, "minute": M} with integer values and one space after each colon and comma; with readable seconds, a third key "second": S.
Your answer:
{"hour": 10, "minute": 55}
